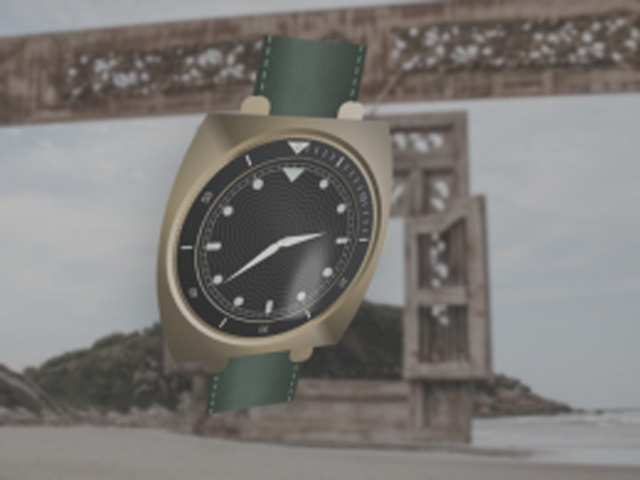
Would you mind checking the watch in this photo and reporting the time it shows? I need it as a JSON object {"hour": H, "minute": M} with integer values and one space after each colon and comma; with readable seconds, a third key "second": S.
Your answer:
{"hour": 2, "minute": 39}
